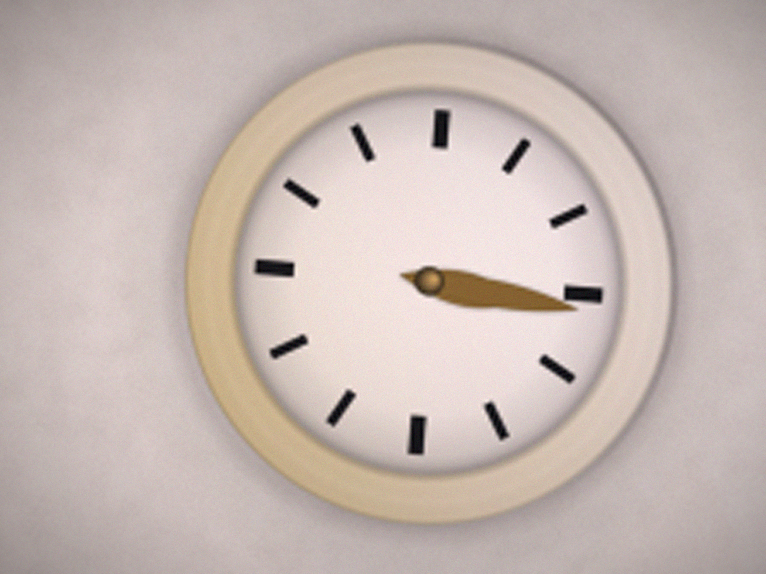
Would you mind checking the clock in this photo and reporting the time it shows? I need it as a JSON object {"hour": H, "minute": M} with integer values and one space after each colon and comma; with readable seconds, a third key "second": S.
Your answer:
{"hour": 3, "minute": 16}
